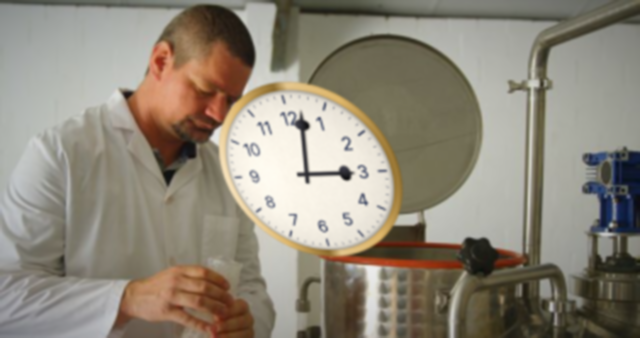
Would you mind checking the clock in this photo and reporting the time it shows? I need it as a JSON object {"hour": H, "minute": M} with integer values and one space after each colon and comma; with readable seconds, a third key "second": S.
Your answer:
{"hour": 3, "minute": 2}
